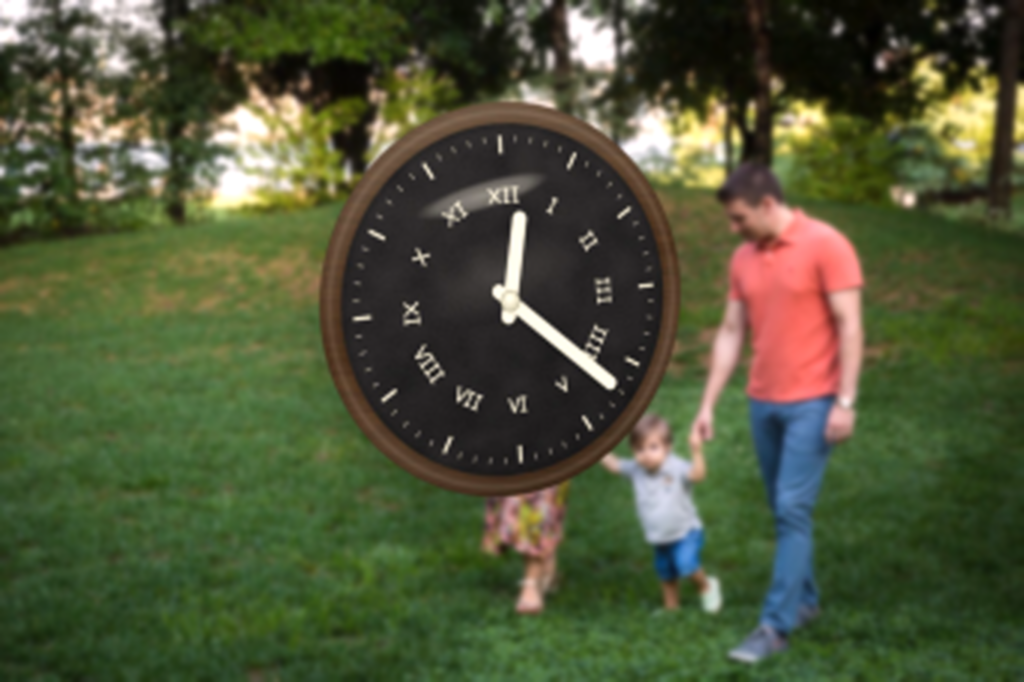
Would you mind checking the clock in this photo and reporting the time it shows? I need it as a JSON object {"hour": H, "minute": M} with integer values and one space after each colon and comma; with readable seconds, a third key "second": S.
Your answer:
{"hour": 12, "minute": 22}
